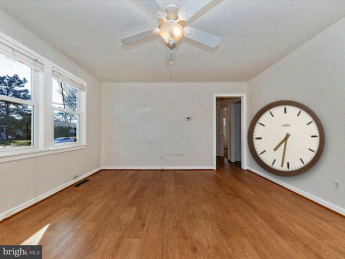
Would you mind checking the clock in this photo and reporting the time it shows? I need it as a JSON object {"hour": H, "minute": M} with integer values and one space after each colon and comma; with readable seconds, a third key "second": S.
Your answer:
{"hour": 7, "minute": 32}
